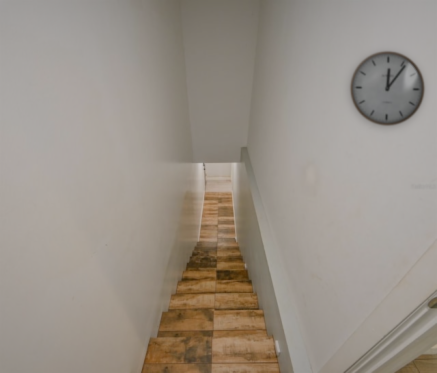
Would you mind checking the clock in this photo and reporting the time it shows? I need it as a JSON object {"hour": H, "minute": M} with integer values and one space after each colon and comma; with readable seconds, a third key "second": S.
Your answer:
{"hour": 12, "minute": 6}
